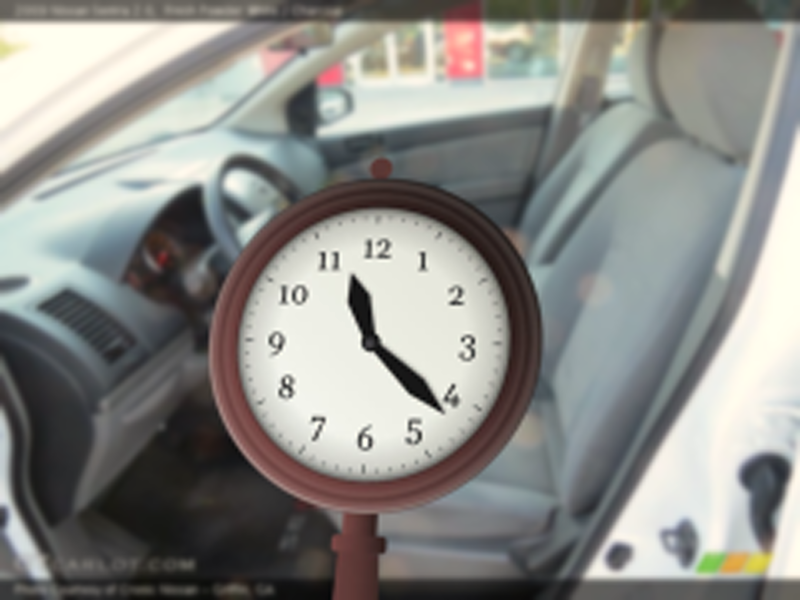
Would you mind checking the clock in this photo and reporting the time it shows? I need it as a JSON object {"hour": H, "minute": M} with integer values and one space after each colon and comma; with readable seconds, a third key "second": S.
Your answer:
{"hour": 11, "minute": 22}
